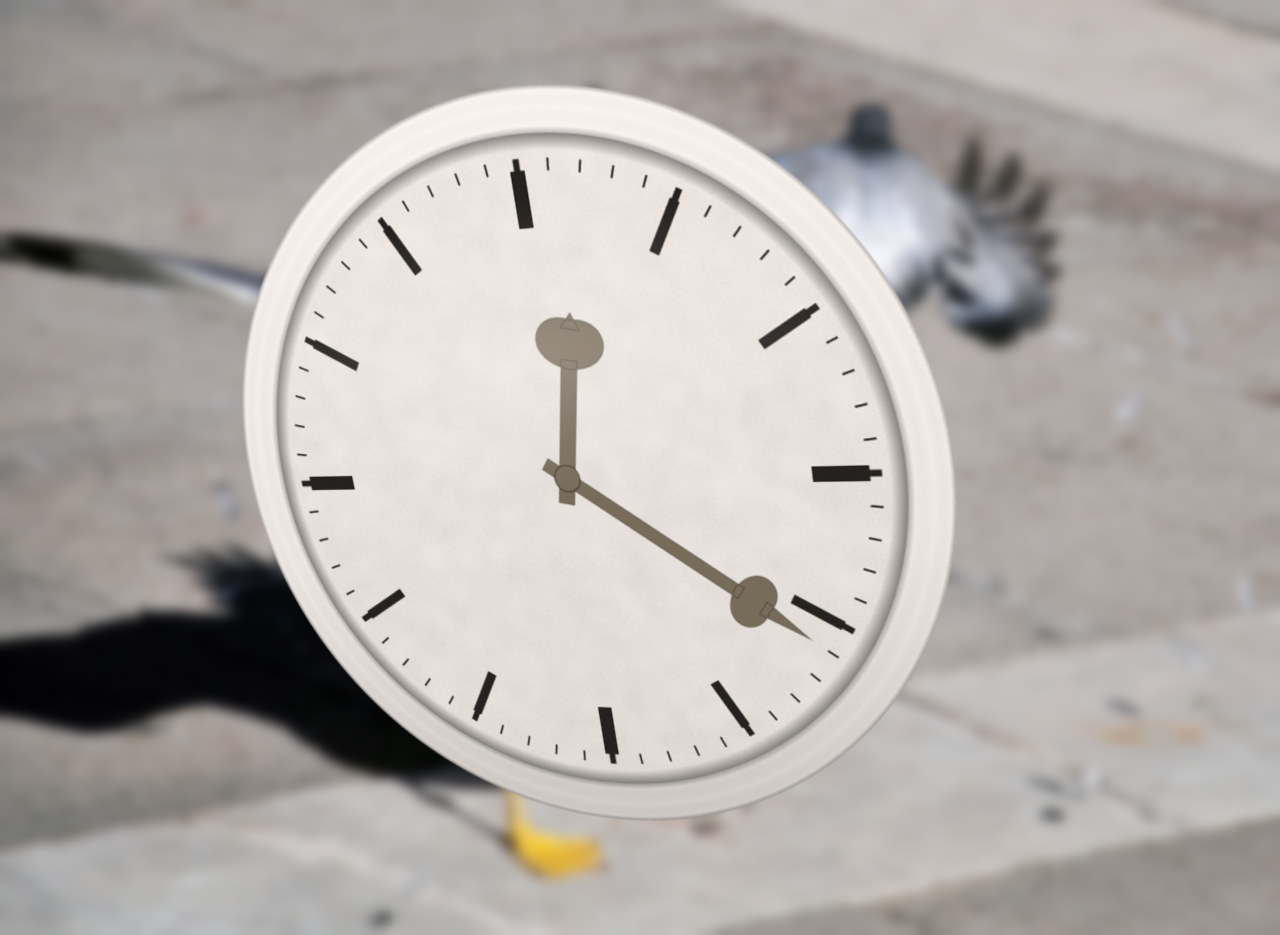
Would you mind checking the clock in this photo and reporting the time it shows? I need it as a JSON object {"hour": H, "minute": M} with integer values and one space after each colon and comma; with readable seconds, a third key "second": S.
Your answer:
{"hour": 12, "minute": 21}
